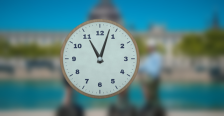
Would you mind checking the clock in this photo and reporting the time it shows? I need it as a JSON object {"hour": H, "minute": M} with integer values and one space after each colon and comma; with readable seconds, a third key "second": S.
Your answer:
{"hour": 11, "minute": 3}
